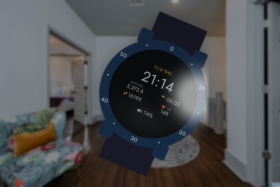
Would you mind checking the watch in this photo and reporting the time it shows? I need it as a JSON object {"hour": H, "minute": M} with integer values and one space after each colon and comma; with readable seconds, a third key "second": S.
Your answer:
{"hour": 21, "minute": 14}
